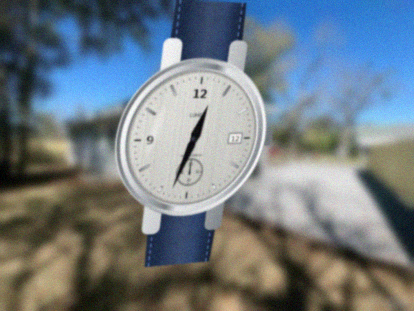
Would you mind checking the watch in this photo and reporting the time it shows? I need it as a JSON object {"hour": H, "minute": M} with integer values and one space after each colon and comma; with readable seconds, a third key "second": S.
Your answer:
{"hour": 12, "minute": 33}
